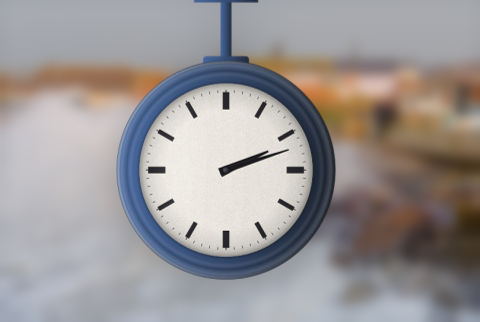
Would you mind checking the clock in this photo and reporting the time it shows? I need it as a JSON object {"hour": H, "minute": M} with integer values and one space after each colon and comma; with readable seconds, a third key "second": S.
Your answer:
{"hour": 2, "minute": 12}
